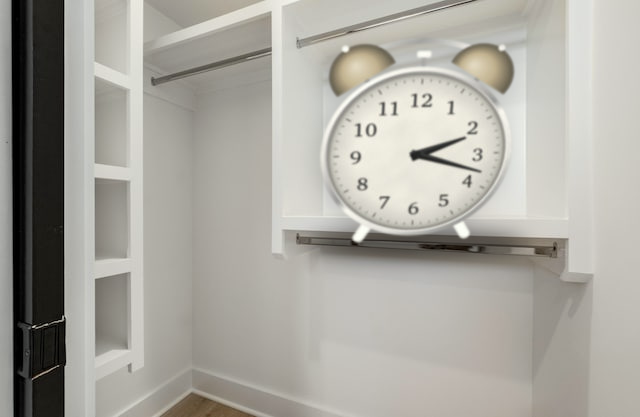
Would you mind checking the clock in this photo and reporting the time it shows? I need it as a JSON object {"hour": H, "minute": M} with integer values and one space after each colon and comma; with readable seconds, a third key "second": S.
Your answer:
{"hour": 2, "minute": 18}
